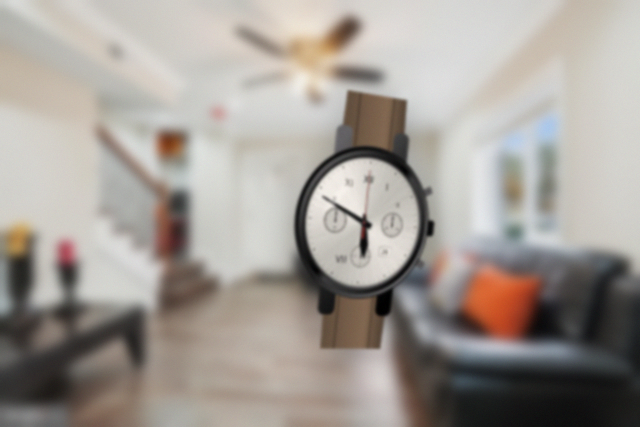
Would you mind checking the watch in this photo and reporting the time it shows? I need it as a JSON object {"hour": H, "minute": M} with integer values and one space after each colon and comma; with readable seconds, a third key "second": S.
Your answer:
{"hour": 5, "minute": 49}
